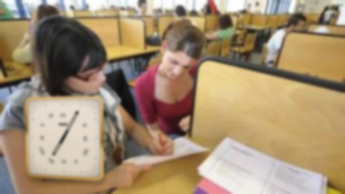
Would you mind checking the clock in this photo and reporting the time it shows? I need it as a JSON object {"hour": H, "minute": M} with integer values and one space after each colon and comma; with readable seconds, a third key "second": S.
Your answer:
{"hour": 7, "minute": 5}
